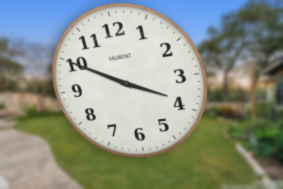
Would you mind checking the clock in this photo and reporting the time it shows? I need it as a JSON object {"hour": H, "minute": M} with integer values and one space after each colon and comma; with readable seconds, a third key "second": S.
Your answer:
{"hour": 3, "minute": 50}
